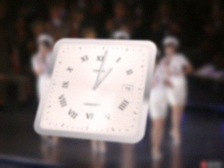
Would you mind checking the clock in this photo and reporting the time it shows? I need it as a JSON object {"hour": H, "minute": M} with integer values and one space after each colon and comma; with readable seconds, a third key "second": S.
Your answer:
{"hour": 1, "minute": 1}
